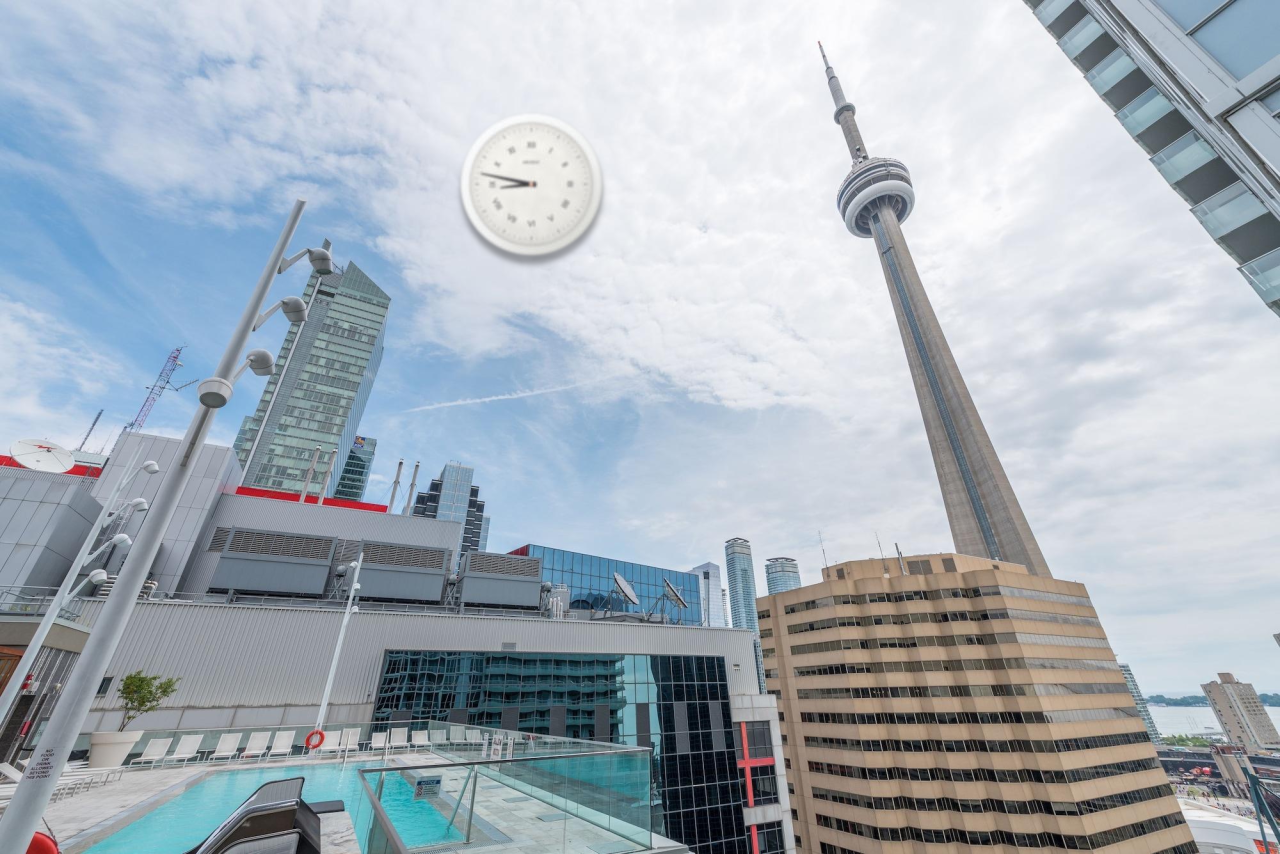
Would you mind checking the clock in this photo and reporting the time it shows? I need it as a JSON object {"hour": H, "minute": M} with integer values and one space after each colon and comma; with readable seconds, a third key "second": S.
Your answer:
{"hour": 8, "minute": 47}
